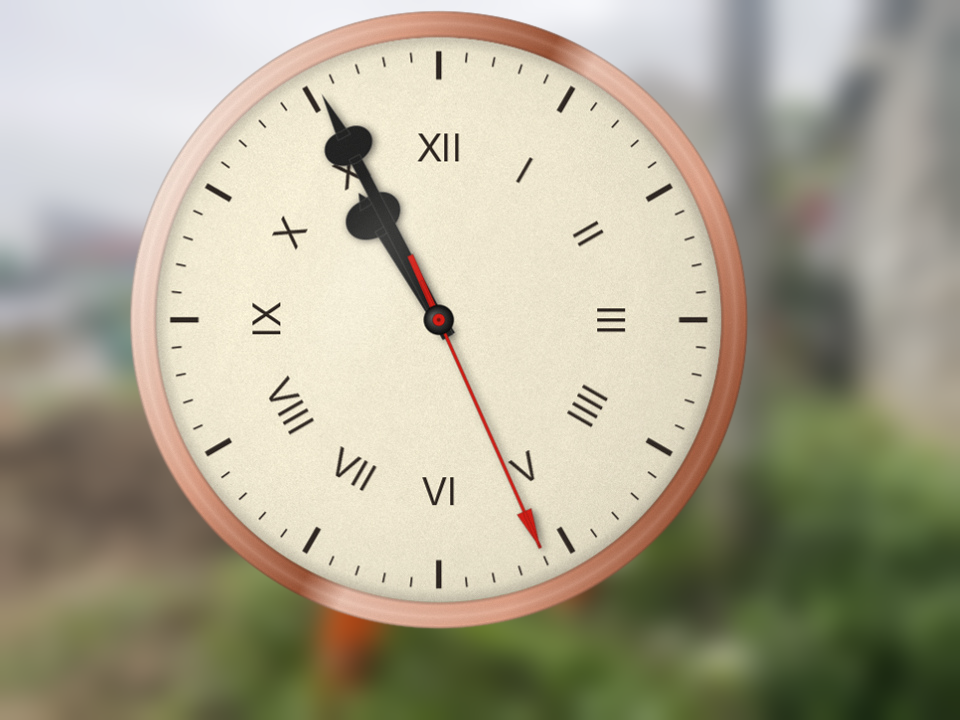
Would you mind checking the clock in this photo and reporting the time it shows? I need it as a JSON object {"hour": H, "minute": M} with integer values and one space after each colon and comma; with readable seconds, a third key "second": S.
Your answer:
{"hour": 10, "minute": 55, "second": 26}
